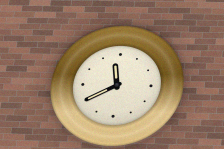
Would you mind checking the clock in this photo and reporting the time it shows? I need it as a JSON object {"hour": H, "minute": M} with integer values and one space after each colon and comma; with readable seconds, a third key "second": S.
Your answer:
{"hour": 11, "minute": 40}
